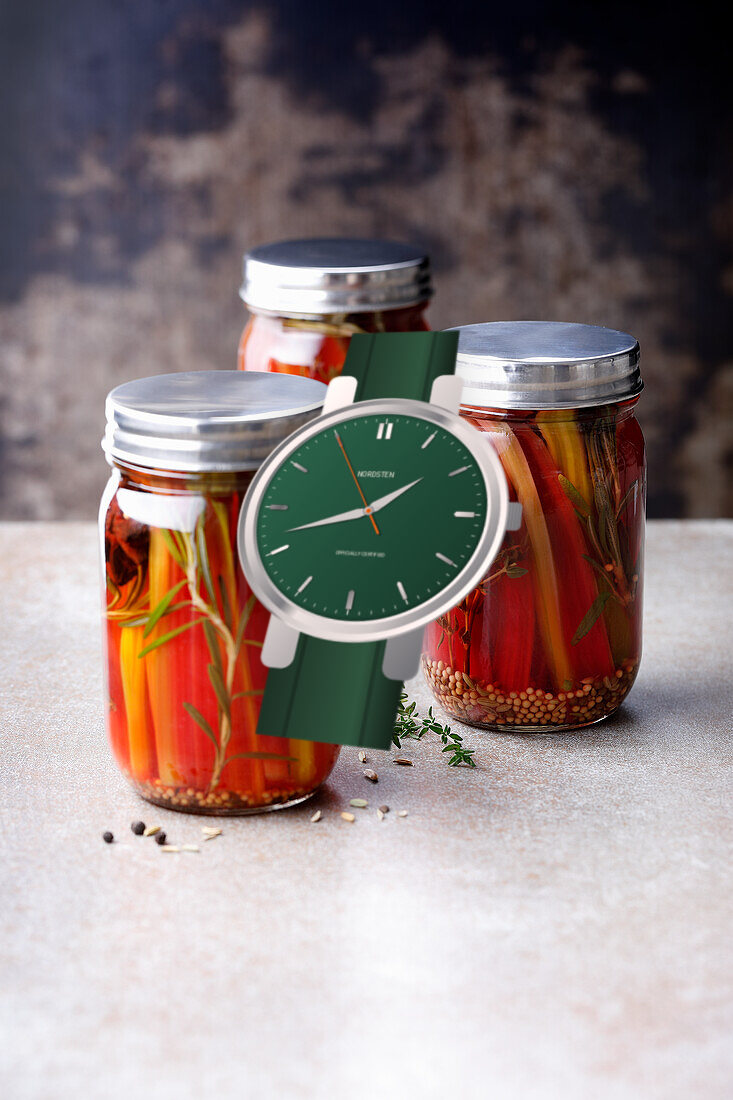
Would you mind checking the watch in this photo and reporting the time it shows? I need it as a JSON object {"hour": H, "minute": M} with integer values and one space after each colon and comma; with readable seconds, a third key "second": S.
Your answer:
{"hour": 1, "minute": 41, "second": 55}
